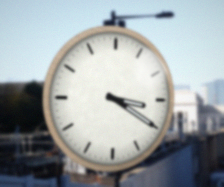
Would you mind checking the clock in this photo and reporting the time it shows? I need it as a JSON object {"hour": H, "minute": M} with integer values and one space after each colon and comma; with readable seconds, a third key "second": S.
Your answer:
{"hour": 3, "minute": 20}
